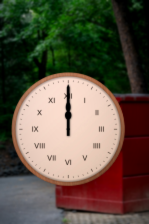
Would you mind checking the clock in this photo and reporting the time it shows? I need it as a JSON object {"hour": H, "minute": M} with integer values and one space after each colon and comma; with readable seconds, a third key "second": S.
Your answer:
{"hour": 12, "minute": 0}
